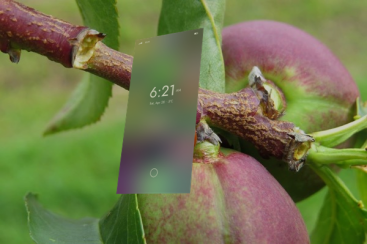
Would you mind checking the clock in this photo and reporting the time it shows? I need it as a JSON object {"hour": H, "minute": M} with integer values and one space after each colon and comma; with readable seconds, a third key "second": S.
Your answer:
{"hour": 6, "minute": 21}
